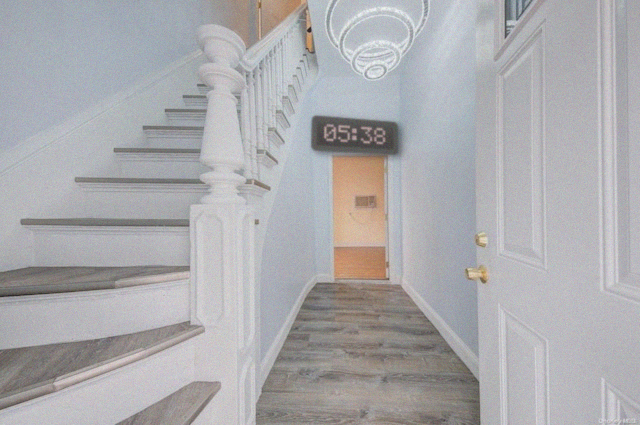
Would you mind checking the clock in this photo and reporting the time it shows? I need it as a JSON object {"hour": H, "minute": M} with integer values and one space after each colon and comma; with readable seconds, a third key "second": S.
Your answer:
{"hour": 5, "minute": 38}
